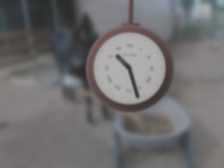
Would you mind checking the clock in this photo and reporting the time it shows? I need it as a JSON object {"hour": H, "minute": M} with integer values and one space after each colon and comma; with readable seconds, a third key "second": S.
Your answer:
{"hour": 10, "minute": 27}
